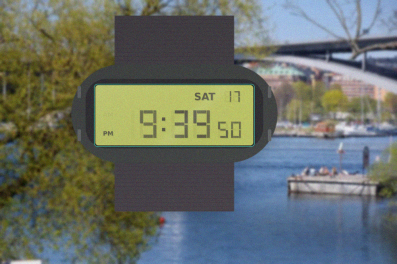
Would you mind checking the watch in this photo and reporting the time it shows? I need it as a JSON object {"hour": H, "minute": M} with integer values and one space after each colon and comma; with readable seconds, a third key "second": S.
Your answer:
{"hour": 9, "minute": 39, "second": 50}
